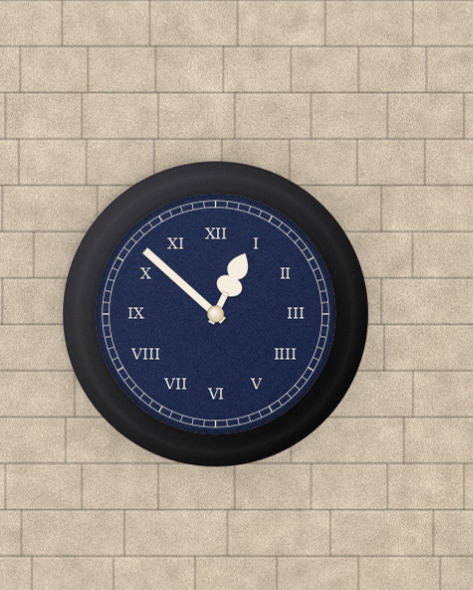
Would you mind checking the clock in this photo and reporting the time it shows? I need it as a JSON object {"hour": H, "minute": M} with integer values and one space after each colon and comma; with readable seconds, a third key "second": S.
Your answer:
{"hour": 12, "minute": 52}
